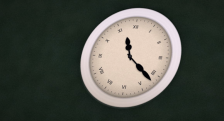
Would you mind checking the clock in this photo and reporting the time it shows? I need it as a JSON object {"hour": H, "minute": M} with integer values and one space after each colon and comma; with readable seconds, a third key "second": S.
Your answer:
{"hour": 11, "minute": 22}
